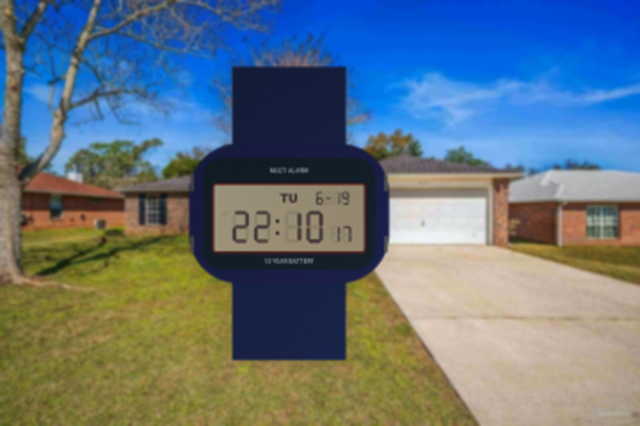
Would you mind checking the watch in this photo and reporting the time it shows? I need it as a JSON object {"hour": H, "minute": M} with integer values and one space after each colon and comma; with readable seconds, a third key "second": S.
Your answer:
{"hour": 22, "minute": 10, "second": 17}
